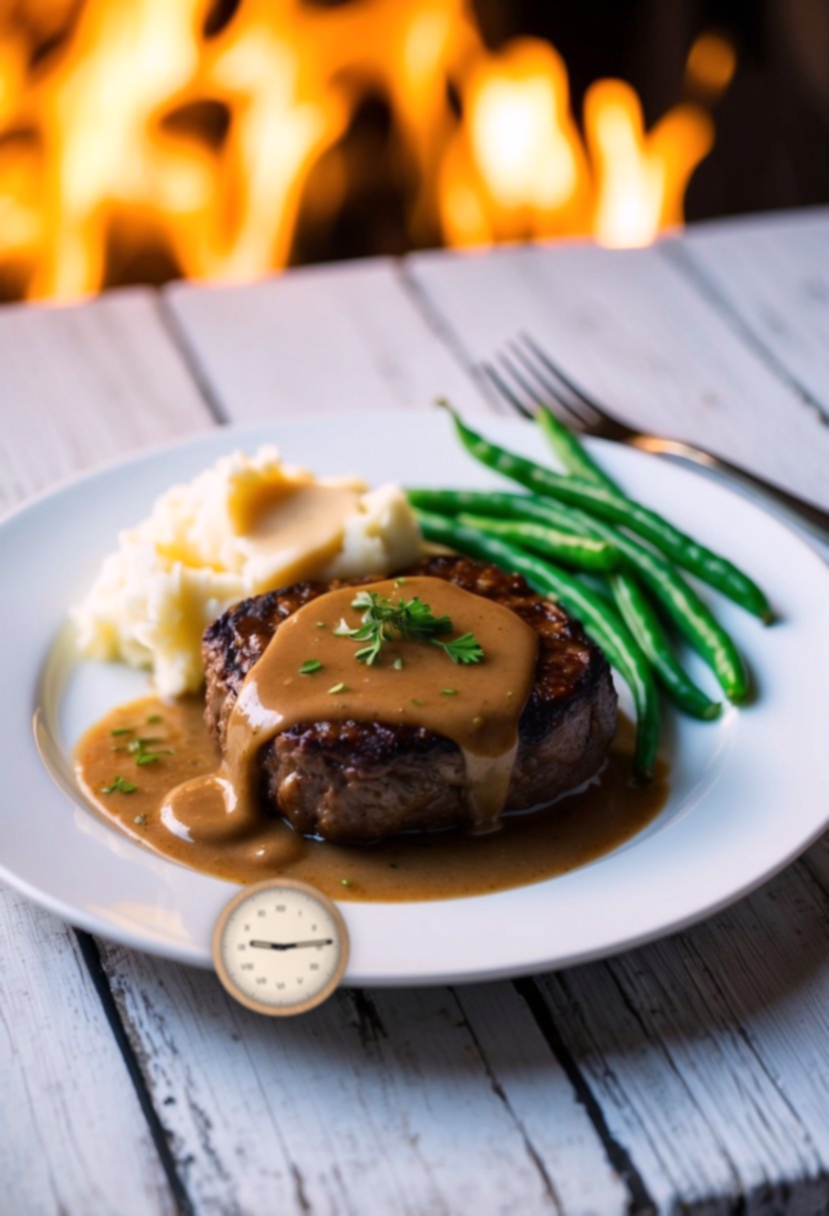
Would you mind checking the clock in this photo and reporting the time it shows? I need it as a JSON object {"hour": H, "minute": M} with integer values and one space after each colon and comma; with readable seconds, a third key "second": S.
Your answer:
{"hour": 9, "minute": 14}
